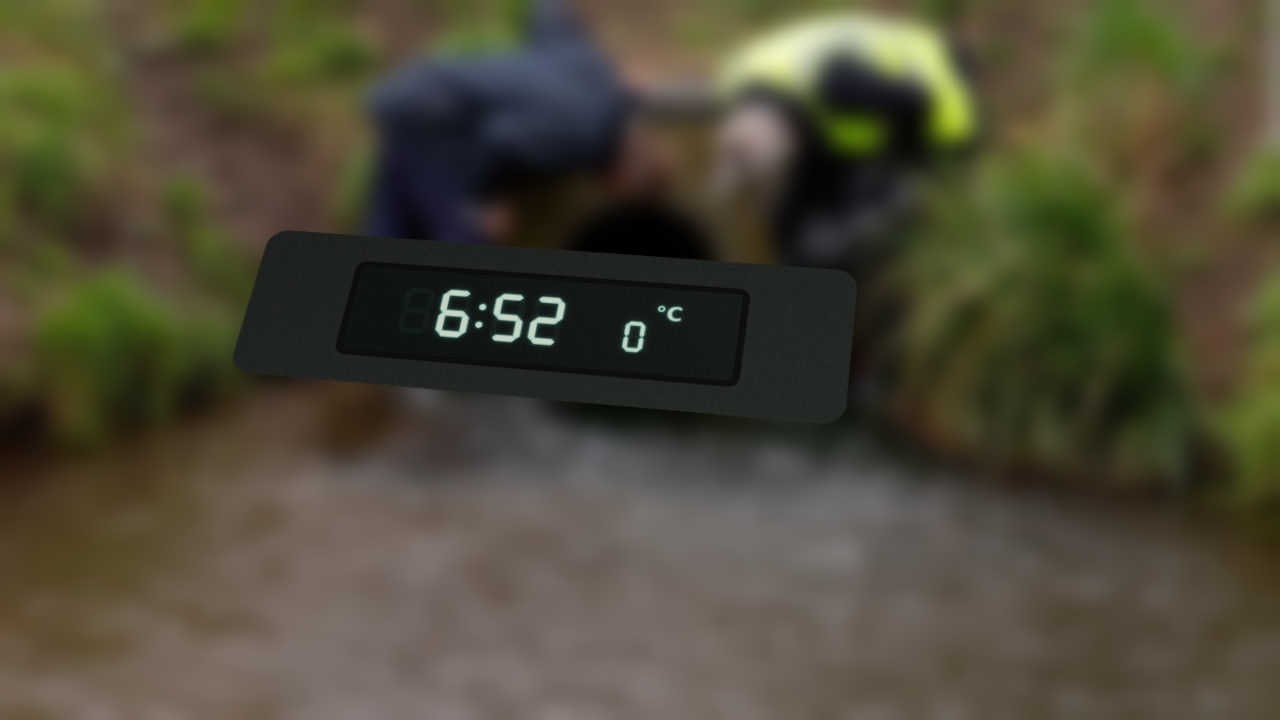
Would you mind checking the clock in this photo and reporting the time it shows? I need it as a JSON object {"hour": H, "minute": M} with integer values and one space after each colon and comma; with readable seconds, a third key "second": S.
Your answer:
{"hour": 6, "minute": 52}
